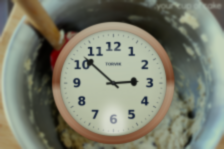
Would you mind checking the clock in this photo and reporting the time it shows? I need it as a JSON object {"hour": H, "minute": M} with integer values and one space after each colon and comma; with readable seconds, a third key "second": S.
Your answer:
{"hour": 2, "minute": 52}
